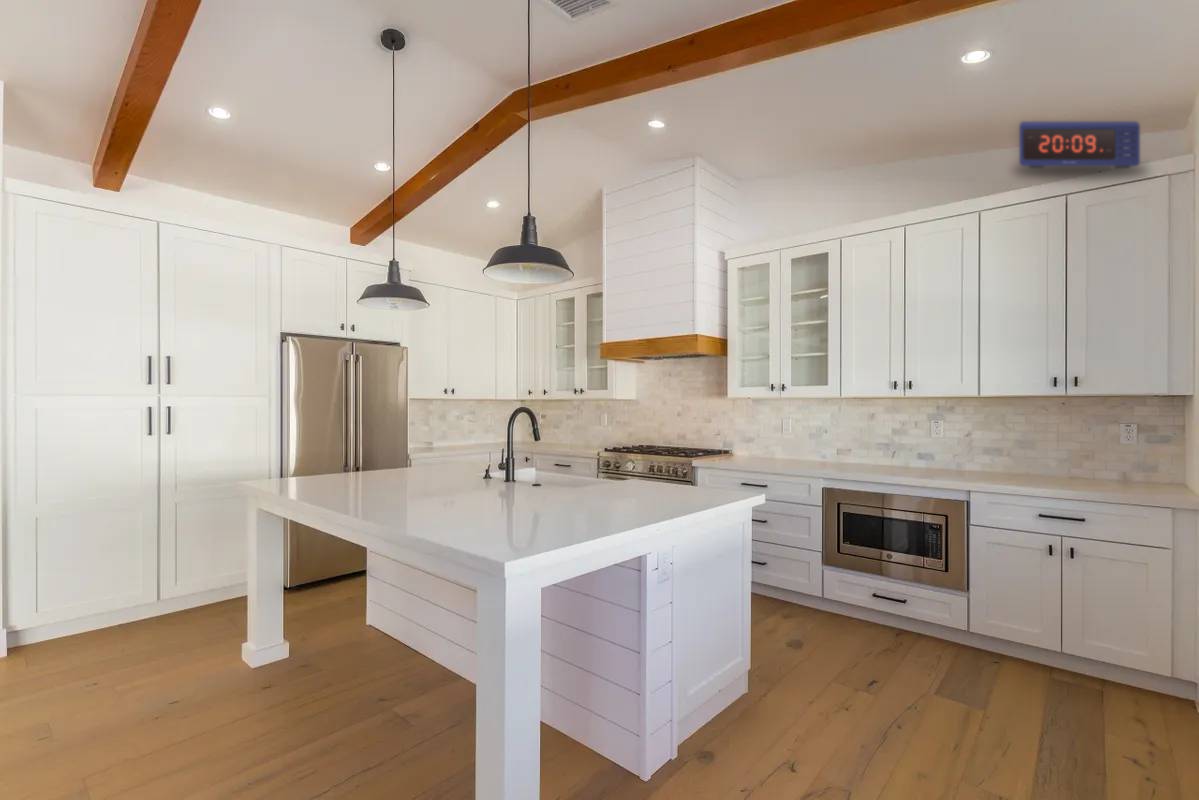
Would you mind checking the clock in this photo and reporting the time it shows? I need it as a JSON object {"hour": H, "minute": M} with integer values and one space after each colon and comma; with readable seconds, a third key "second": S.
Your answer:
{"hour": 20, "minute": 9}
